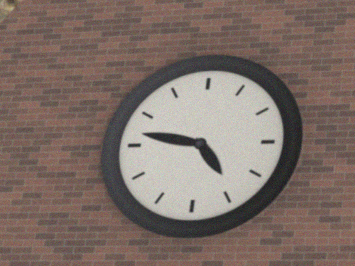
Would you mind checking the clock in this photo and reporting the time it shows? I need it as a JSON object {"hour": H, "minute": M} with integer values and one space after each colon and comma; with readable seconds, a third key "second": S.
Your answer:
{"hour": 4, "minute": 47}
